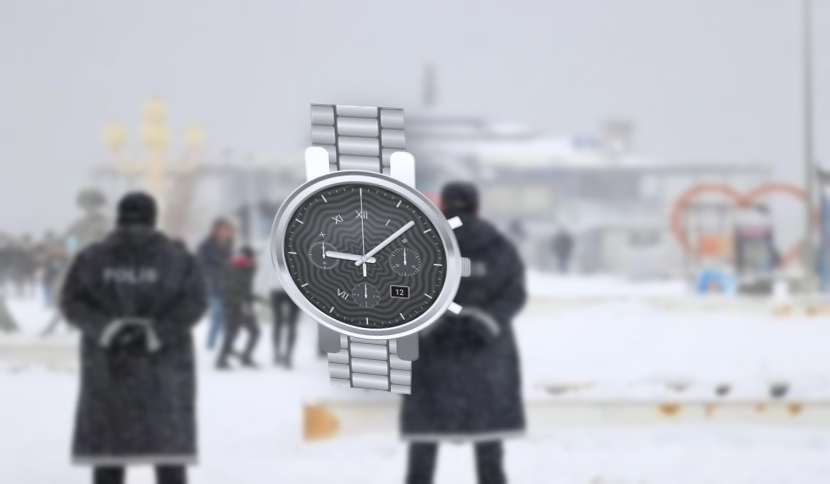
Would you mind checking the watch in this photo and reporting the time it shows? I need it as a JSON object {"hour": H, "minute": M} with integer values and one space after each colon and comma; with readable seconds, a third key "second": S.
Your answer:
{"hour": 9, "minute": 8}
